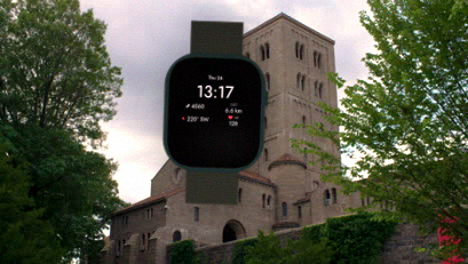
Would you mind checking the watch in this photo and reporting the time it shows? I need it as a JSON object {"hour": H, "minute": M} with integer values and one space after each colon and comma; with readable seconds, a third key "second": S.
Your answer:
{"hour": 13, "minute": 17}
